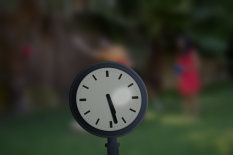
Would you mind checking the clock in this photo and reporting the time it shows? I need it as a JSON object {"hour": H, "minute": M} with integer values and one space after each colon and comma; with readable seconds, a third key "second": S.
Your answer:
{"hour": 5, "minute": 28}
